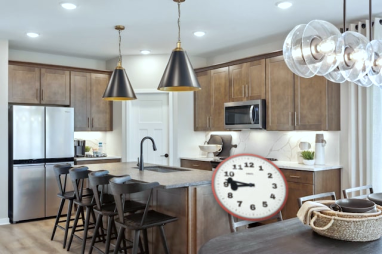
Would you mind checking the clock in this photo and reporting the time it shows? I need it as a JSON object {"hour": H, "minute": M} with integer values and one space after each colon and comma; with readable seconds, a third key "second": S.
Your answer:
{"hour": 8, "minute": 47}
